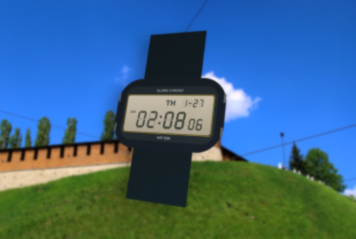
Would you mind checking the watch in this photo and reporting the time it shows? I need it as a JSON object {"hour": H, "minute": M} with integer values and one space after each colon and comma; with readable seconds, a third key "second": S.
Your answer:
{"hour": 2, "minute": 8, "second": 6}
